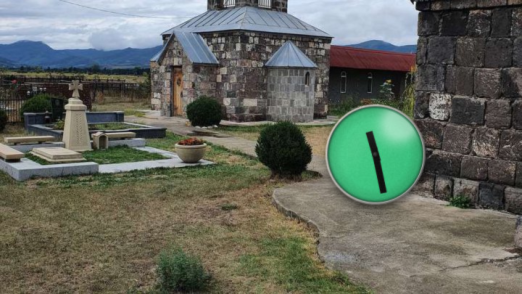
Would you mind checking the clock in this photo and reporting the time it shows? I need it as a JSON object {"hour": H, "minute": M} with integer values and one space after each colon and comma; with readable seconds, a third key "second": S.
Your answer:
{"hour": 11, "minute": 28}
